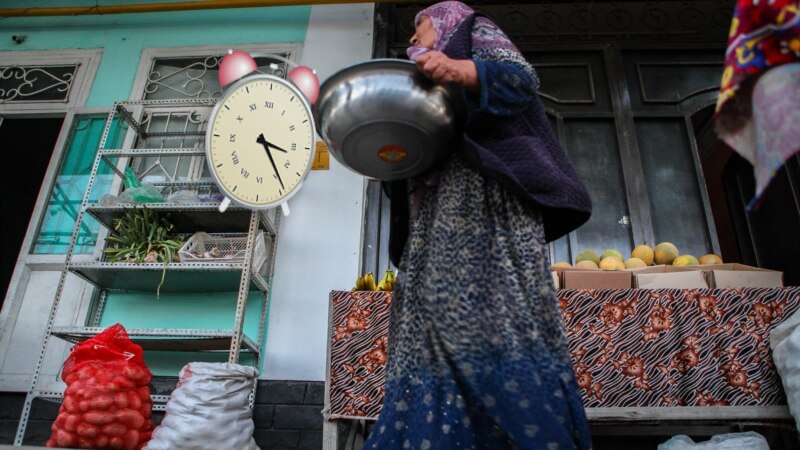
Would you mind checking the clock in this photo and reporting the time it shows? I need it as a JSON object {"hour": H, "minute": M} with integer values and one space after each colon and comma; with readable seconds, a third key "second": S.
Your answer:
{"hour": 3, "minute": 24}
